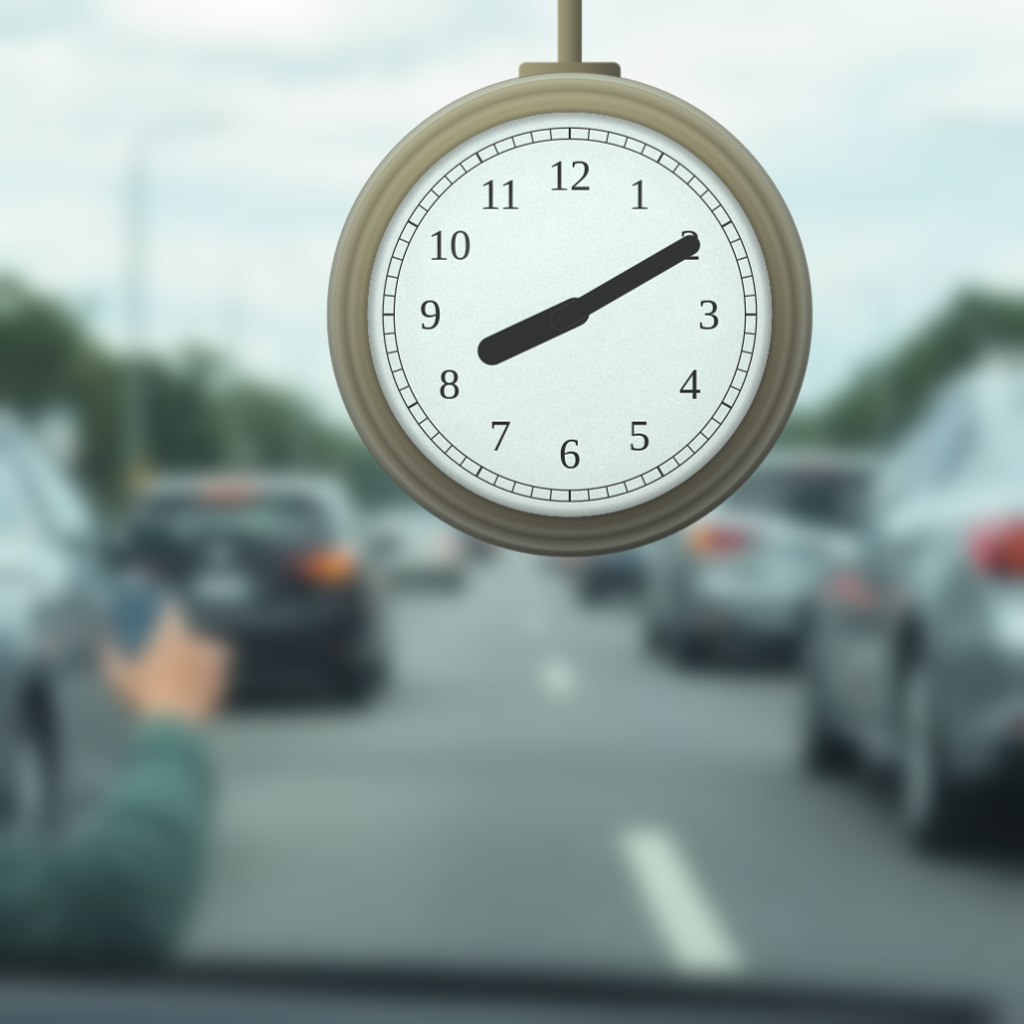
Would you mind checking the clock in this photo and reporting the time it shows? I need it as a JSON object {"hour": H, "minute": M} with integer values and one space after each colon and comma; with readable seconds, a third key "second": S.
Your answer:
{"hour": 8, "minute": 10}
